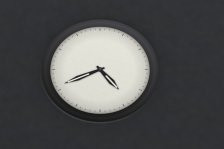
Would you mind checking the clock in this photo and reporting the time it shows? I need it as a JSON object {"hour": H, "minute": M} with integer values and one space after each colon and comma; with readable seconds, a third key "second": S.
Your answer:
{"hour": 4, "minute": 41}
